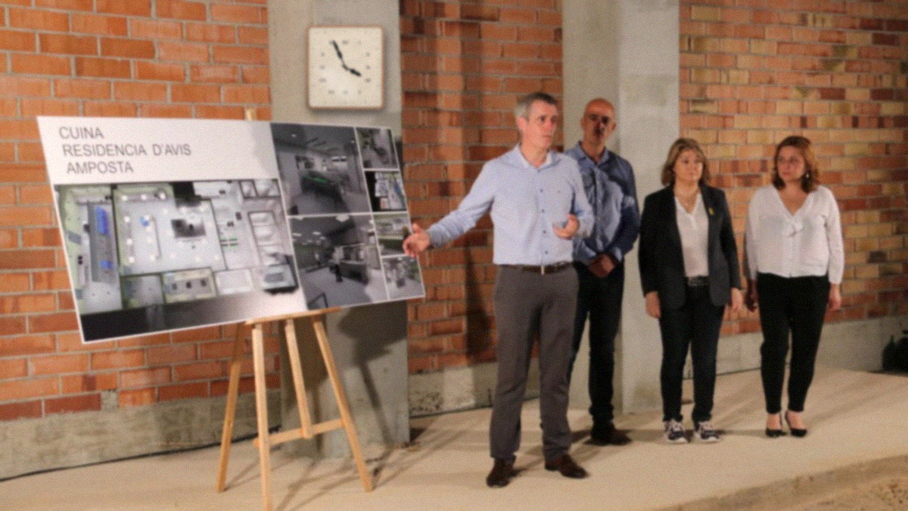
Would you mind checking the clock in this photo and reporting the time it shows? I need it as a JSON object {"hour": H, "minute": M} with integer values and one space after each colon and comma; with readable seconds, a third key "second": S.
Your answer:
{"hour": 3, "minute": 56}
